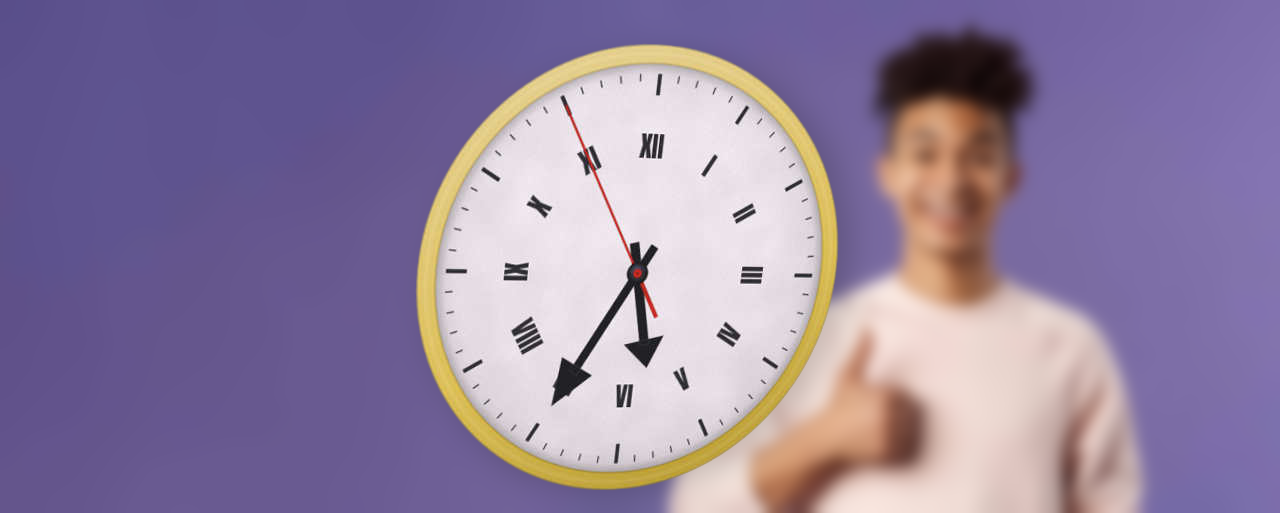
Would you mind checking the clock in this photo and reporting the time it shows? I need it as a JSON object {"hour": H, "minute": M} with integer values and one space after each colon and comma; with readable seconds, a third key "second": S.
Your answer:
{"hour": 5, "minute": 34, "second": 55}
